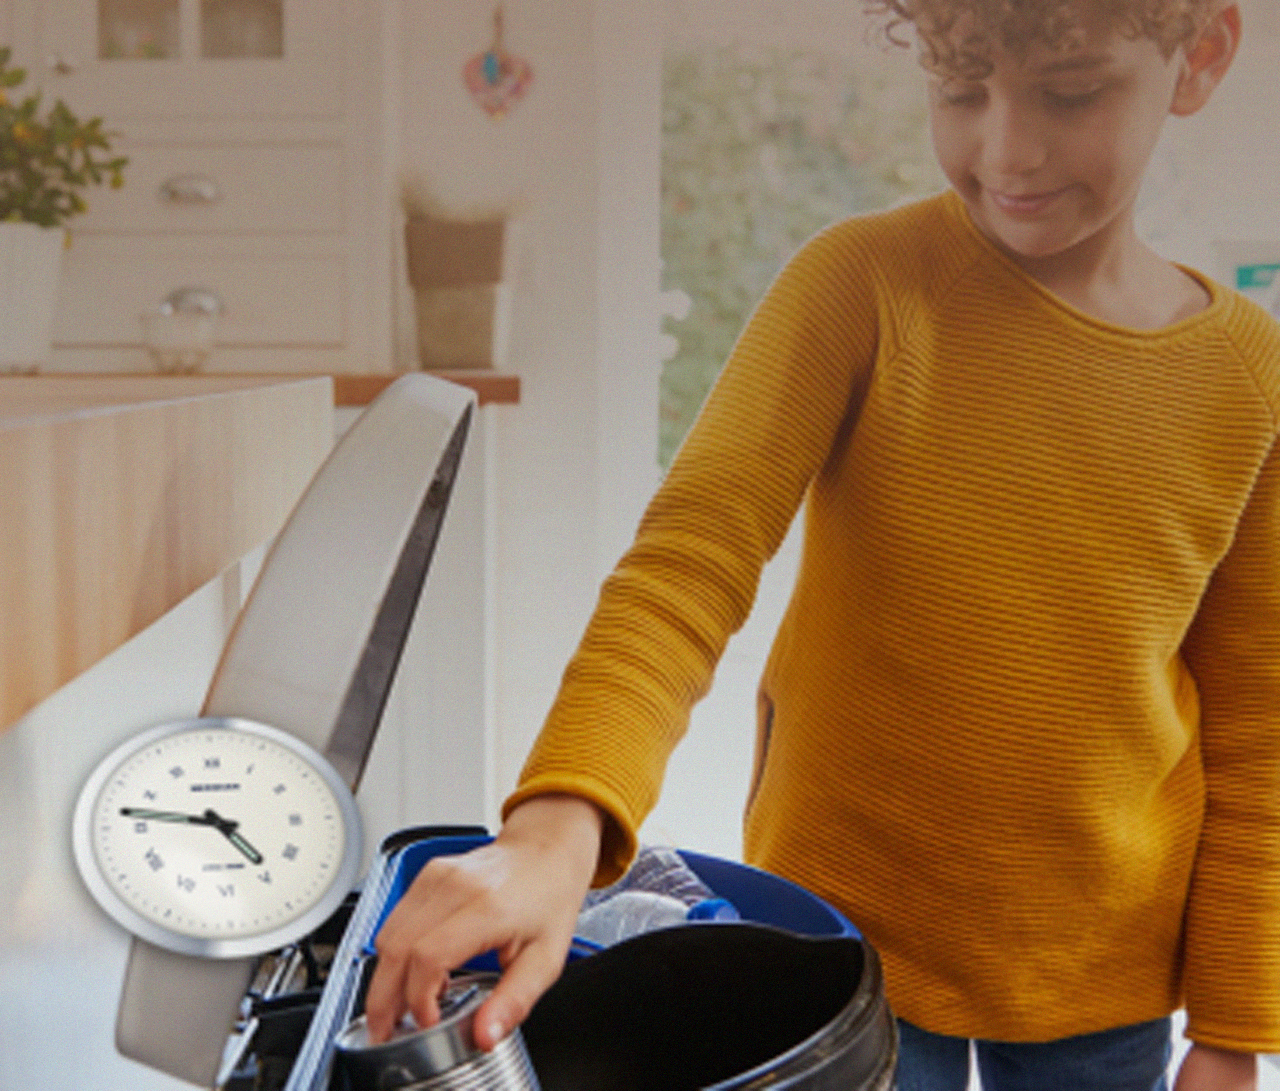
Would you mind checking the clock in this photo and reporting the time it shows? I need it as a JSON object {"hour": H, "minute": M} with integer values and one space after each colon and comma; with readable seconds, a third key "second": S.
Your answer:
{"hour": 4, "minute": 47}
